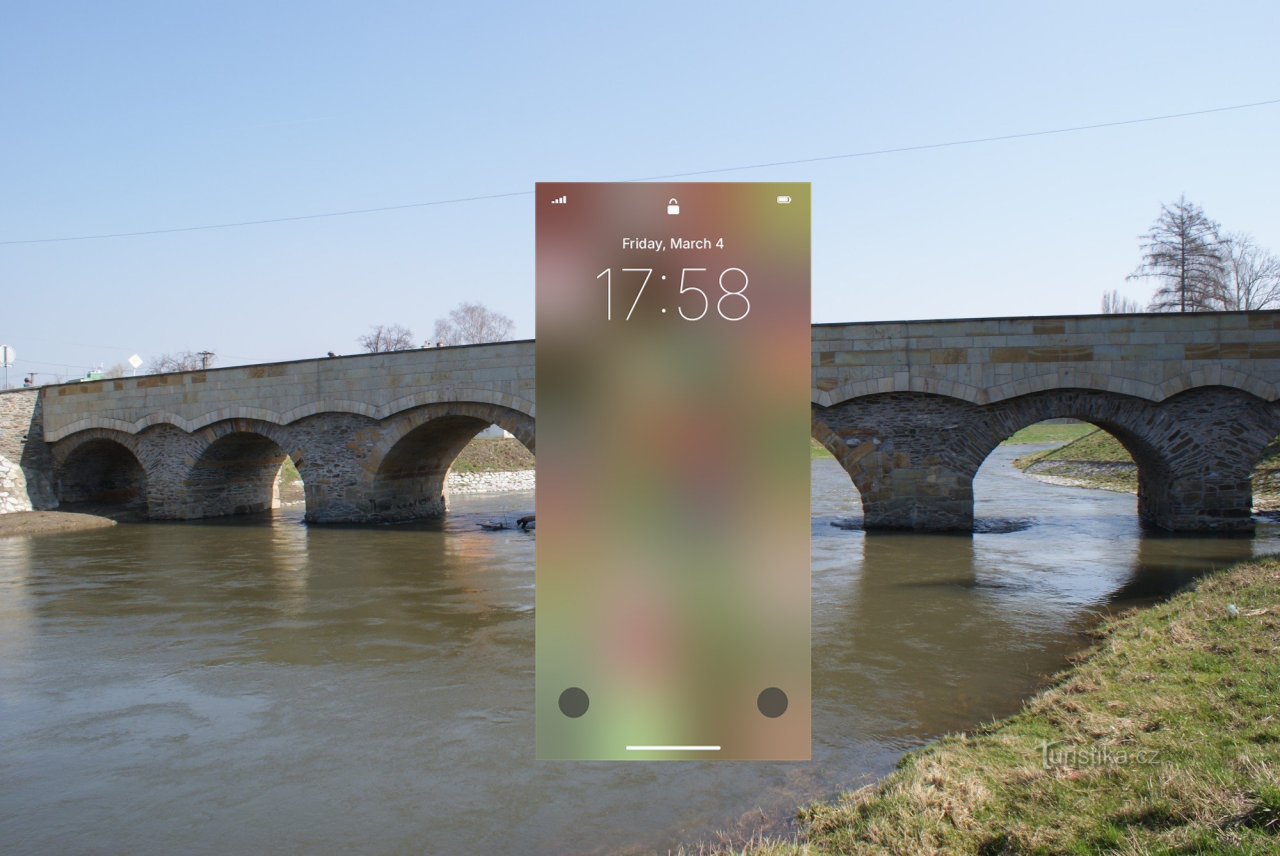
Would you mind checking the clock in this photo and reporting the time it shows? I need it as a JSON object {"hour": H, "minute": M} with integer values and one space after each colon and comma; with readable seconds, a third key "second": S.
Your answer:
{"hour": 17, "minute": 58}
